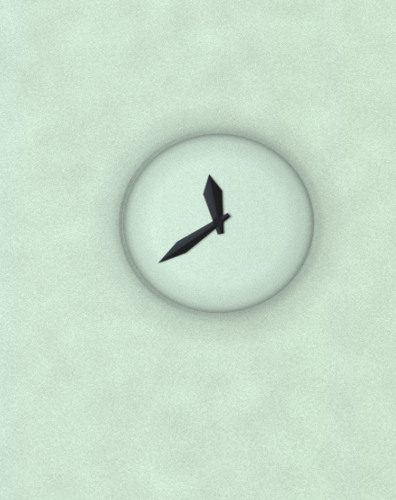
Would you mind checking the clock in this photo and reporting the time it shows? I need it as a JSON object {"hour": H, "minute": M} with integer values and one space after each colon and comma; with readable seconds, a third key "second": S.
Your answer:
{"hour": 11, "minute": 39}
